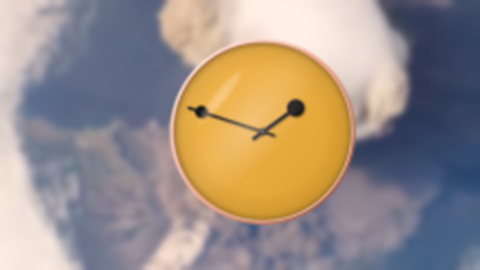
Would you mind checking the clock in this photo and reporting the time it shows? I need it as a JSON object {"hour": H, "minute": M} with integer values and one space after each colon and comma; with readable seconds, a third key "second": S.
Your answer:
{"hour": 1, "minute": 48}
